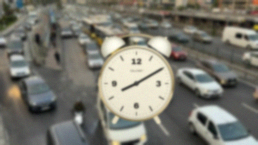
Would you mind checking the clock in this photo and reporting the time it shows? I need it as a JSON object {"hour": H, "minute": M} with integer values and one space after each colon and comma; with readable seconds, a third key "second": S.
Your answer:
{"hour": 8, "minute": 10}
